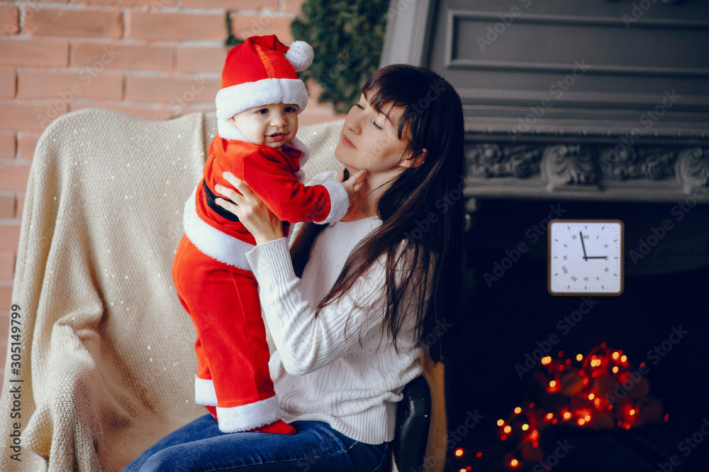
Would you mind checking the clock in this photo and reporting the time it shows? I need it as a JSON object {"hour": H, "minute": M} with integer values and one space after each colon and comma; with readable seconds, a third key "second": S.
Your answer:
{"hour": 2, "minute": 58}
